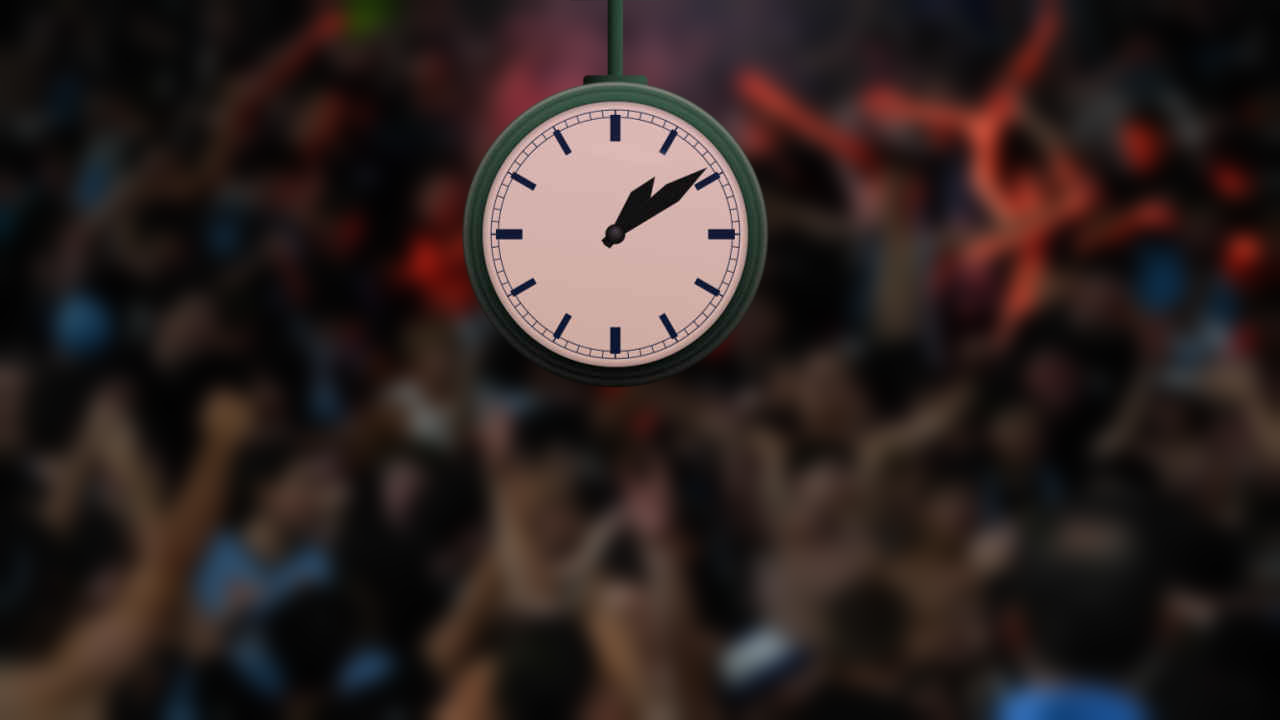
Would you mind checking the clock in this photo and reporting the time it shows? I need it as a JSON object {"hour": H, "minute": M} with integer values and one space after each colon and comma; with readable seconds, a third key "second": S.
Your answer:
{"hour": 1, "minute": 9}
